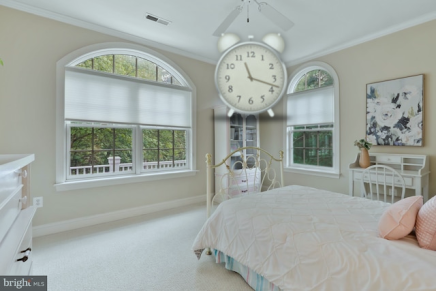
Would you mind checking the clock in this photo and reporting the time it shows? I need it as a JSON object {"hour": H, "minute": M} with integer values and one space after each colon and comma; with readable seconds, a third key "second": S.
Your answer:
{"hour": 11, "minute": 18}
